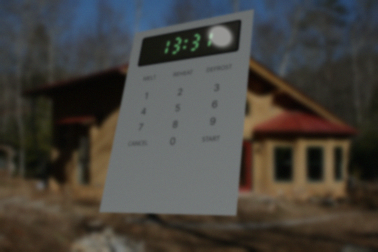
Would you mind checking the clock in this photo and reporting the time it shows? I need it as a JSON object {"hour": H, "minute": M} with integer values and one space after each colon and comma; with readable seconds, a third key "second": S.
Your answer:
{"hour": 13, "minute": 31}
